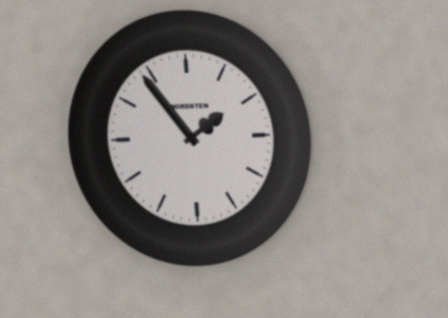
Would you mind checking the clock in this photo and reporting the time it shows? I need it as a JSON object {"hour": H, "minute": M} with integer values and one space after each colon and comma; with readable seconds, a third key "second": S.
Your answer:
{"hour": 1, "minute": 54}
